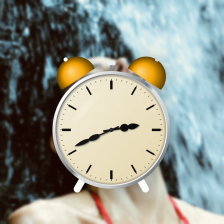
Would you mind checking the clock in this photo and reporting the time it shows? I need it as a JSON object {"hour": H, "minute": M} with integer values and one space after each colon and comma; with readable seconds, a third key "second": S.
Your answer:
{"hour": 2, "minute": 41}
